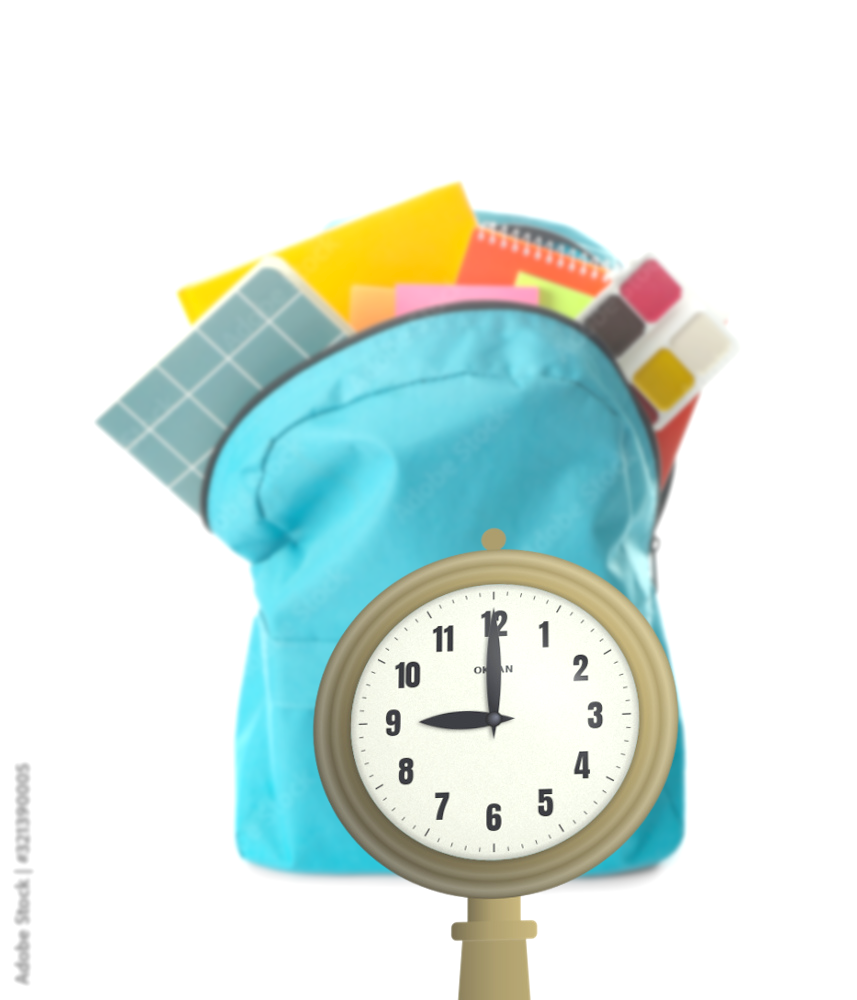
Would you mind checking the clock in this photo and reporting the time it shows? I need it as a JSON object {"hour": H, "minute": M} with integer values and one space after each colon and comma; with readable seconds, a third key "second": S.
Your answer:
{"hour": 9, "minute": 0}
